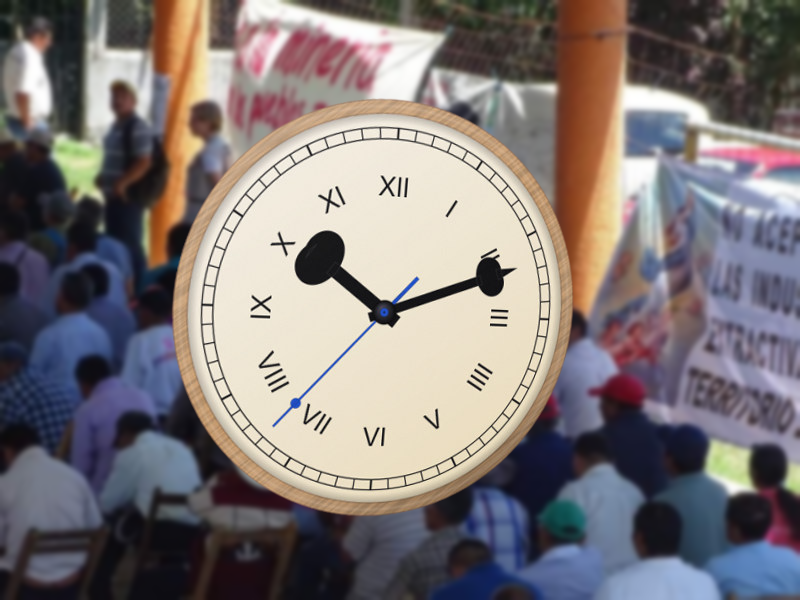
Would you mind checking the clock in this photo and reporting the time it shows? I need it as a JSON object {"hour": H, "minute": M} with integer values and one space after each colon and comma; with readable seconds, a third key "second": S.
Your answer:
{"hour": 10, "minute": 11, "second": 37}
